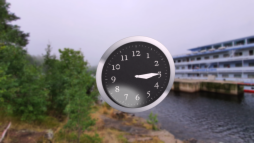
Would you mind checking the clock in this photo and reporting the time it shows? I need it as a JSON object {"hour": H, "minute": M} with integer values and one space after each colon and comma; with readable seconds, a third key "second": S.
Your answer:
{"hour": 3, "minute": 15}
